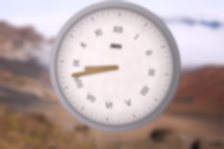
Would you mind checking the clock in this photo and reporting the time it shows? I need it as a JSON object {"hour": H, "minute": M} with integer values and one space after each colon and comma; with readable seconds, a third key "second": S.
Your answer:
{"hour": 8, "minute": 42}
